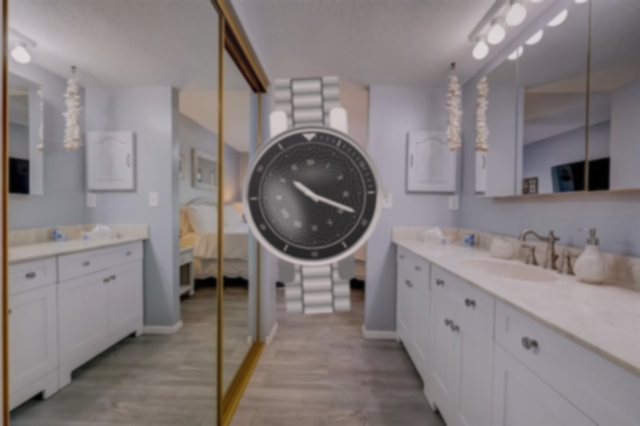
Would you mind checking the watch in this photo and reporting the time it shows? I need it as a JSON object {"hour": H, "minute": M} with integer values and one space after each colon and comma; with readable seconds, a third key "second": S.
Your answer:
{"hour": 10, "minute": 19}
